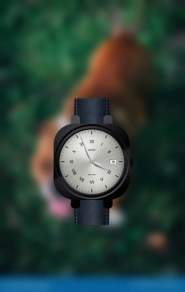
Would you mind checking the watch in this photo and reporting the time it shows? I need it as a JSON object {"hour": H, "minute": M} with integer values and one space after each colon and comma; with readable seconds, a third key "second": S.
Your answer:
{"hour": 3, "minute": 56}
